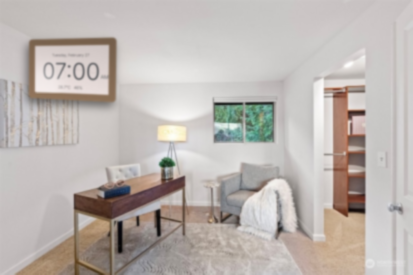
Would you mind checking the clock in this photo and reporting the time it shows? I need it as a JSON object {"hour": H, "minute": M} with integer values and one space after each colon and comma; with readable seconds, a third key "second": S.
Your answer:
{"hour": 7, "minute": 0}
